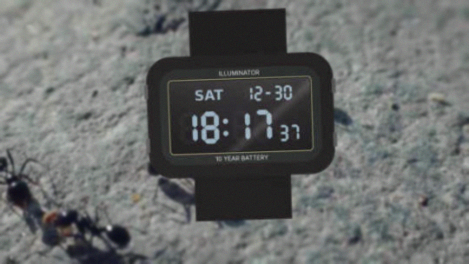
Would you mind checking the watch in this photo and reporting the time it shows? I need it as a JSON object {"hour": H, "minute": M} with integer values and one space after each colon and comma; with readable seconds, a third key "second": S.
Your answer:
{"hour": 18, "minute": 17, "second": 37}
